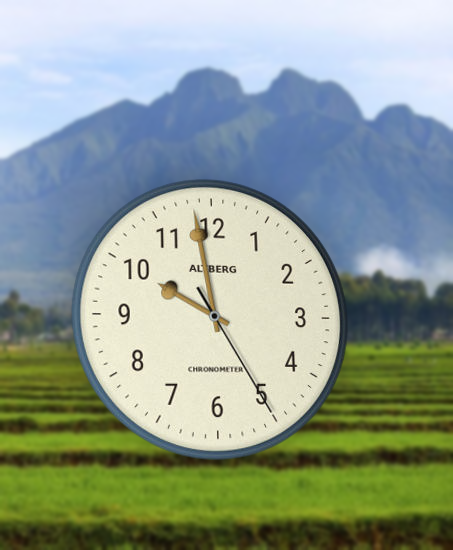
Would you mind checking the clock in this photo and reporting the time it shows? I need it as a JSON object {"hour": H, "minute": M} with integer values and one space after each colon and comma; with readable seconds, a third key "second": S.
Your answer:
{"hour": 9, "minute": 58, "second": 25}
